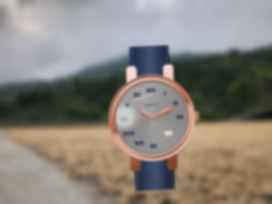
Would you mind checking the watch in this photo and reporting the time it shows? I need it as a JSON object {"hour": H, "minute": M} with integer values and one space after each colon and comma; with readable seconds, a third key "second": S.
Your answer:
{"hour": 10, "minute": 11}
